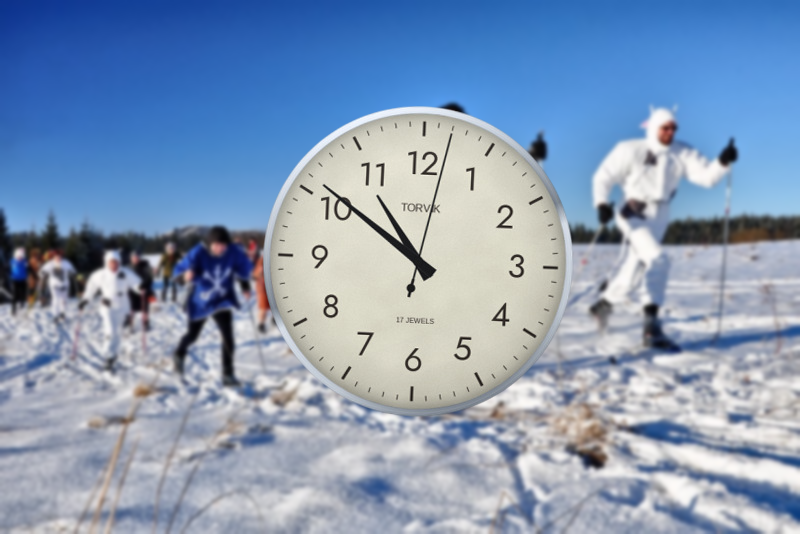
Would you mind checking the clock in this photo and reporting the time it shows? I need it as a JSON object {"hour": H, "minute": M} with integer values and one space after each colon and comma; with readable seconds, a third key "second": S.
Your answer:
{"hour": 10, "minute": 51, "second": 2}
